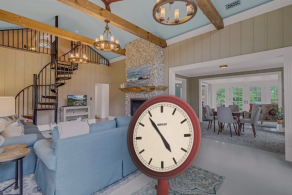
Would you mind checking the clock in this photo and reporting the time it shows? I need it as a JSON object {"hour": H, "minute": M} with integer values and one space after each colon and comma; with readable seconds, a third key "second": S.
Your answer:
{"hour": 4, "minute": 54}
